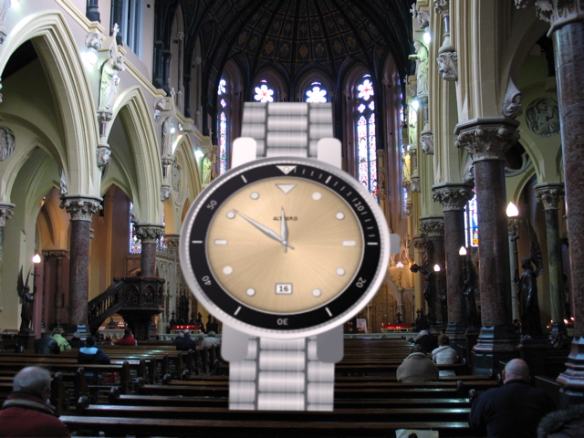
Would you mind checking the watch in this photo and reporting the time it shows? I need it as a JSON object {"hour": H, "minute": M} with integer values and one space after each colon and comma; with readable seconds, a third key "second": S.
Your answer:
{"hour": 11, "minute": 51}
